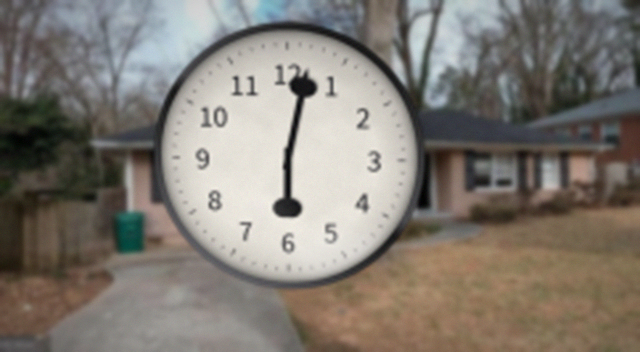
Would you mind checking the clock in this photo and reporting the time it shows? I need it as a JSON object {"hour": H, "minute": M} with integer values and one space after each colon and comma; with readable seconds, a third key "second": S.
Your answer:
{"hour": 6, "minute": 2}
